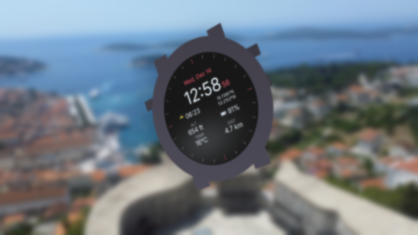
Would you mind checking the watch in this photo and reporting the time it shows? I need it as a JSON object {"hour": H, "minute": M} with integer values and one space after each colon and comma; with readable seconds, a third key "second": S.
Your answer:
{"hour": 12, "minute": 58}
